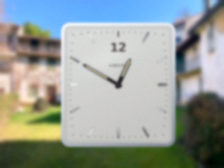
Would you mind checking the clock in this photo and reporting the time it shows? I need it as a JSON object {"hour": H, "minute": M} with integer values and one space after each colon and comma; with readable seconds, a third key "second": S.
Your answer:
{"hour": 12, "minute": 50}
